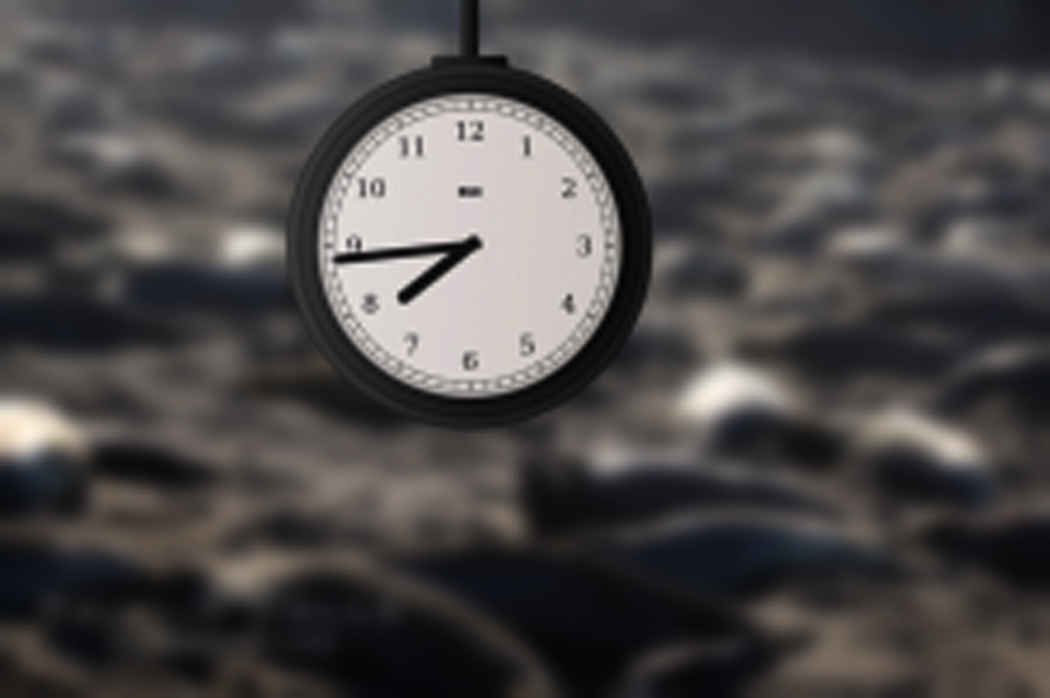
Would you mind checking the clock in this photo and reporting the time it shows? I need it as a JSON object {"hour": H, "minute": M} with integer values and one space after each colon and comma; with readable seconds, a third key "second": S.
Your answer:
{"hour": 7, "minute": 44}
